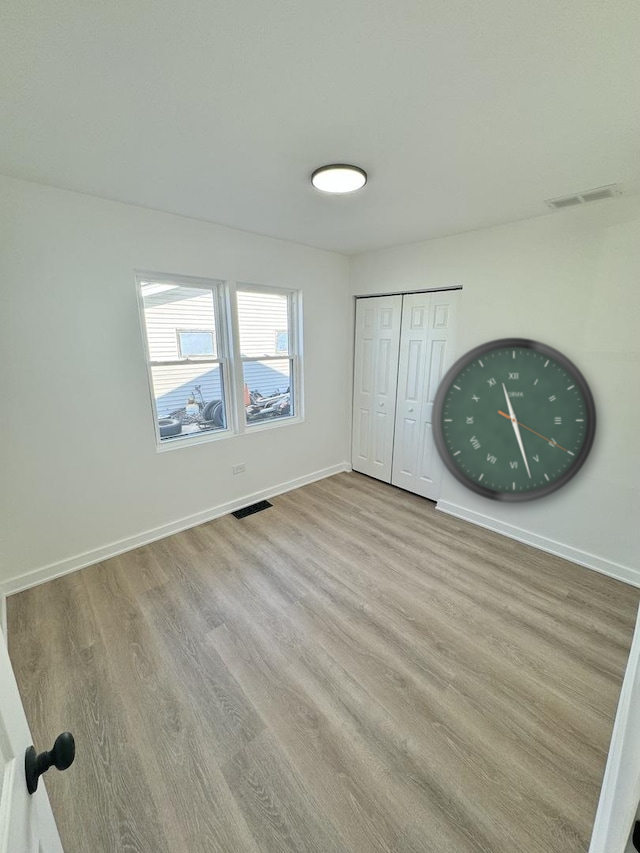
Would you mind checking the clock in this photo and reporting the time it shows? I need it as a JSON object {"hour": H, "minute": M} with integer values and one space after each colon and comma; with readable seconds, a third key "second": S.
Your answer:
{"hour": 11, "minute": 27, "second": 20}
